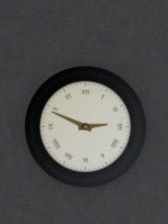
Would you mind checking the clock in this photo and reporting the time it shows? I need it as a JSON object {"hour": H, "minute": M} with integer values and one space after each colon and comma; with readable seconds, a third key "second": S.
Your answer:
{"hour": 2, "minute": 49}
